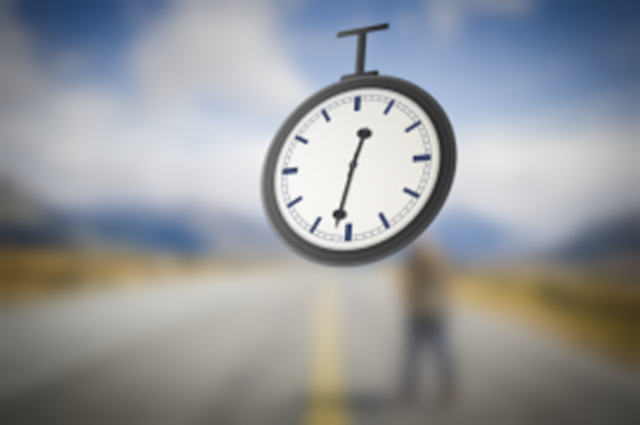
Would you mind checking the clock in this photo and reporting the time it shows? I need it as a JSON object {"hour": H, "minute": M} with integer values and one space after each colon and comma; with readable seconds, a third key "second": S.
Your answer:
{"hour": 12, "minute": 32}
